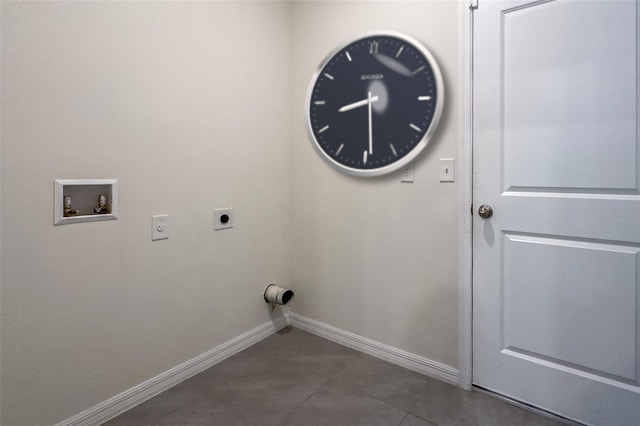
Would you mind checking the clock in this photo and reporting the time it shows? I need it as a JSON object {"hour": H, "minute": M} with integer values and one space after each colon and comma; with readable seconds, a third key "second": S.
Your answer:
{"hour": 8, "minute": 29}
